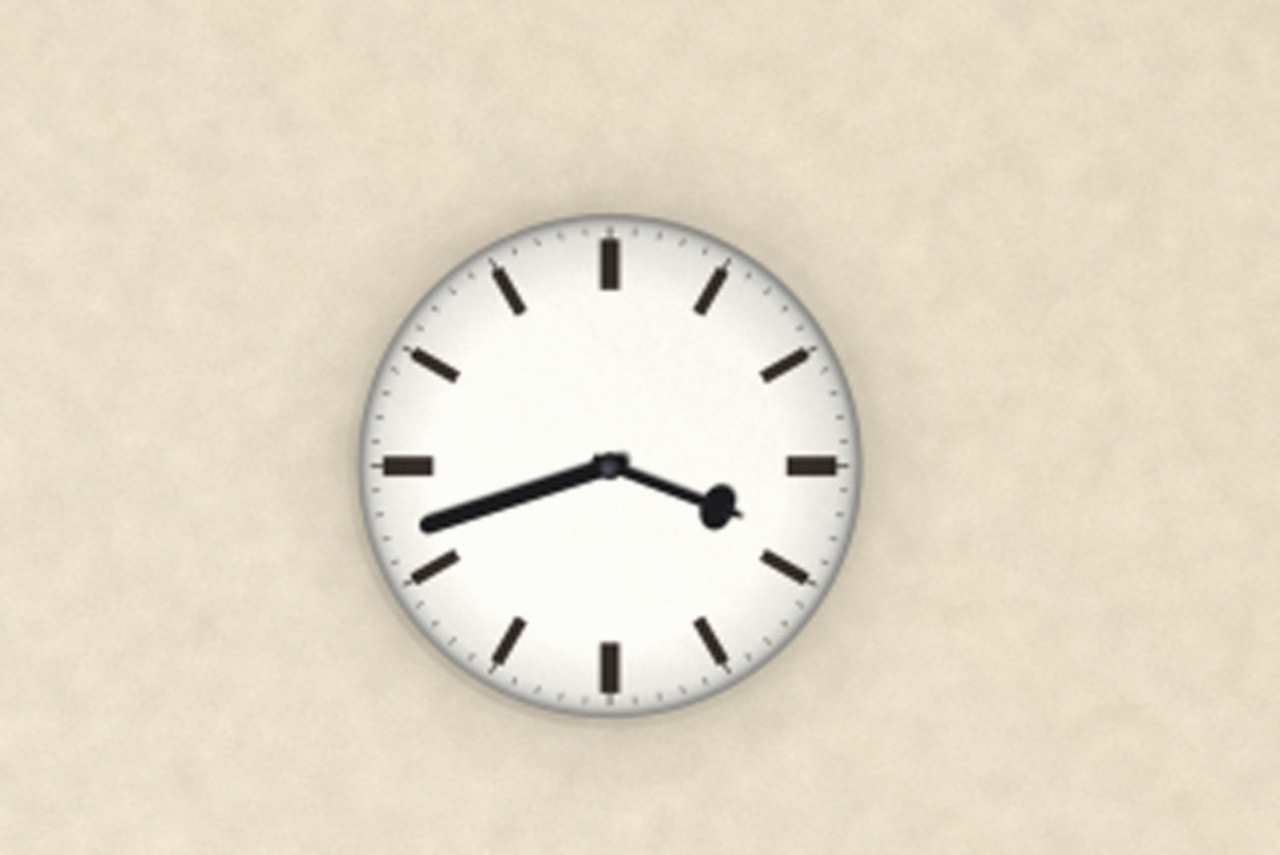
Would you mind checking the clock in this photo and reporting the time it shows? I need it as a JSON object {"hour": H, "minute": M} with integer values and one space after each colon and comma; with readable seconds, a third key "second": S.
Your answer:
{"hour": 3, "minute": 42}
